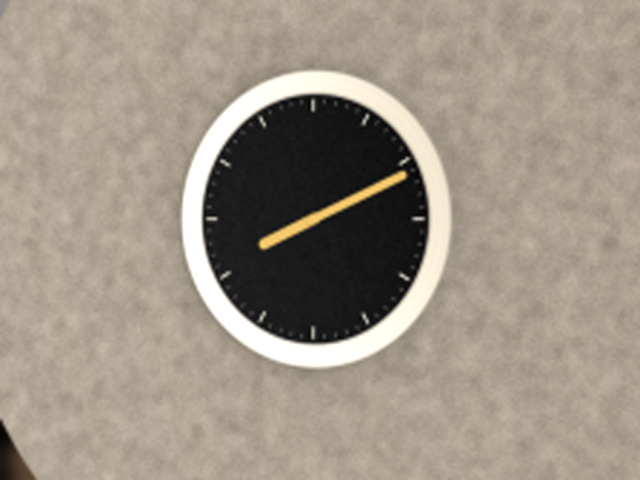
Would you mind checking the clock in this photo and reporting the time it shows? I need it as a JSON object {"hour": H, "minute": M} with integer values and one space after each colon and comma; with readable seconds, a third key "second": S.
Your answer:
{"hour": 8, "minute": 11}
